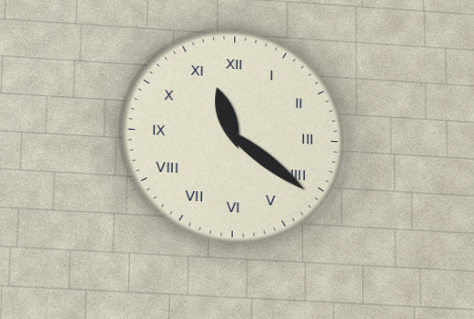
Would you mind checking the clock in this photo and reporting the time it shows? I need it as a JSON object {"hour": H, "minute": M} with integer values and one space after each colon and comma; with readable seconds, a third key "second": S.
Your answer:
{"hour": 11, "minute": 21}
